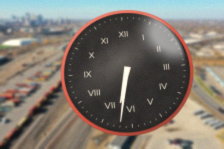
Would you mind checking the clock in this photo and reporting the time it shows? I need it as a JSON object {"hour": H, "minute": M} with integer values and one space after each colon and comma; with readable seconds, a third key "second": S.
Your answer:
{"hour": 6, "minute": 32}
